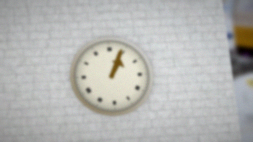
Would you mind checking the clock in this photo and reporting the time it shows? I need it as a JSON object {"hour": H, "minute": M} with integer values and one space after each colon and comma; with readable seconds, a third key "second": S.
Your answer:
{"hour": 1, "minute": 4}
